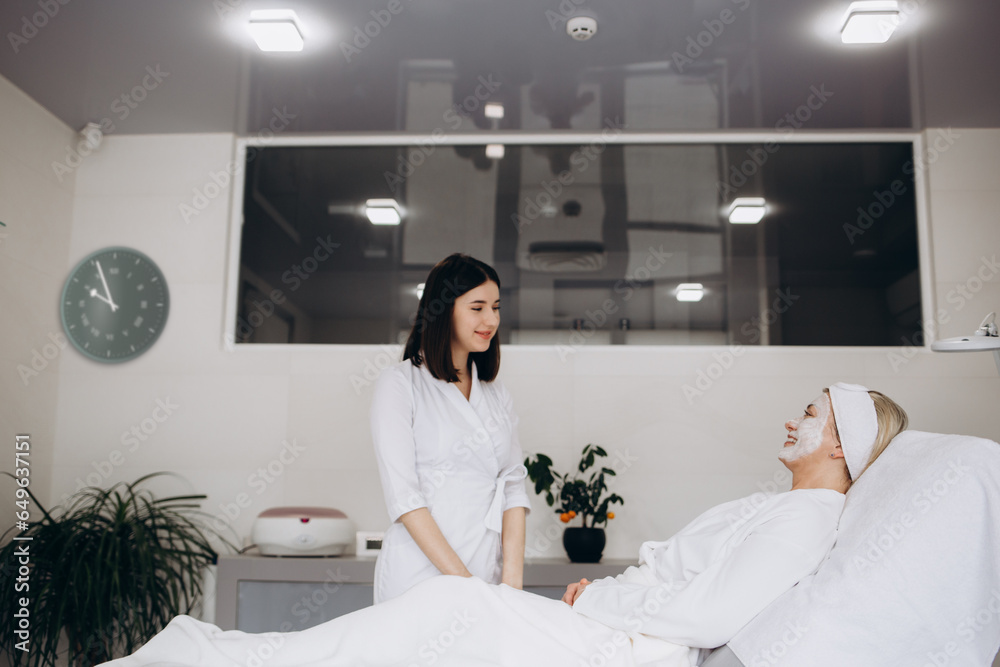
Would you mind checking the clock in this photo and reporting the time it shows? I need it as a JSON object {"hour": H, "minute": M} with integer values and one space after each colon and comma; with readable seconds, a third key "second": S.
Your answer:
{"hour": 9, "minute": 56}
